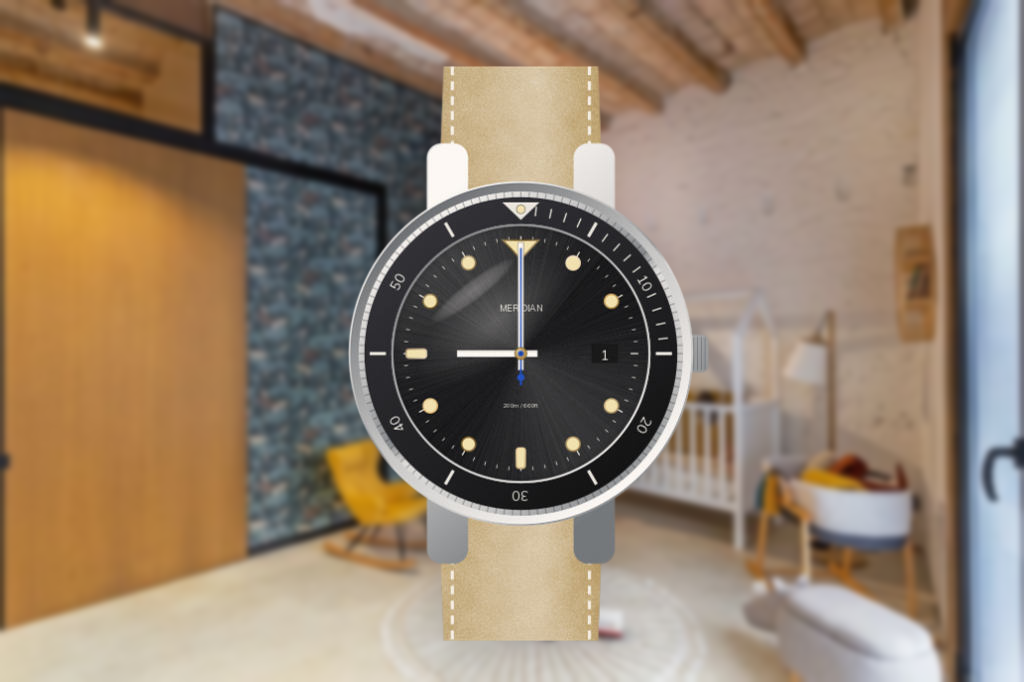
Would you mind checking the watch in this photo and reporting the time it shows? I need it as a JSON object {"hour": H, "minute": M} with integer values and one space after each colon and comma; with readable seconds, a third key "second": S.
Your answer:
{"hour": 9, "minute": 0, "second": 0}
